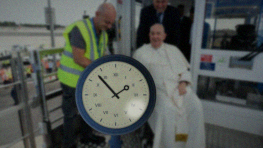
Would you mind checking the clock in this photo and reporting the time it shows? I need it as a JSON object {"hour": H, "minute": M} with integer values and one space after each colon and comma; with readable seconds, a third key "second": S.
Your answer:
{"hour": 1, "minute": 53}
